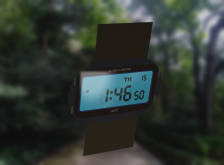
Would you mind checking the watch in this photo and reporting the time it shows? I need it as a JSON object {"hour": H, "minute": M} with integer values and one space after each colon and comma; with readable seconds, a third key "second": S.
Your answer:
{"hour": 1, "minute": 46, "second": 50}
